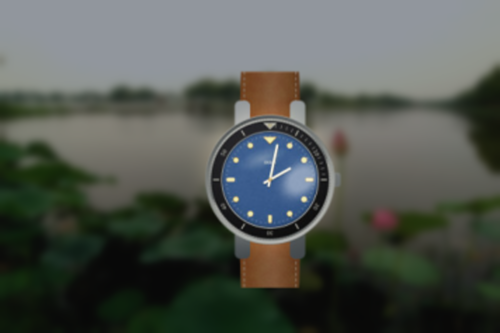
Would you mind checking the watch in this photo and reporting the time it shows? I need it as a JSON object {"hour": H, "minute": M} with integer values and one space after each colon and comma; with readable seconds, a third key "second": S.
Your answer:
{"hour": 2, "minute": 2}
